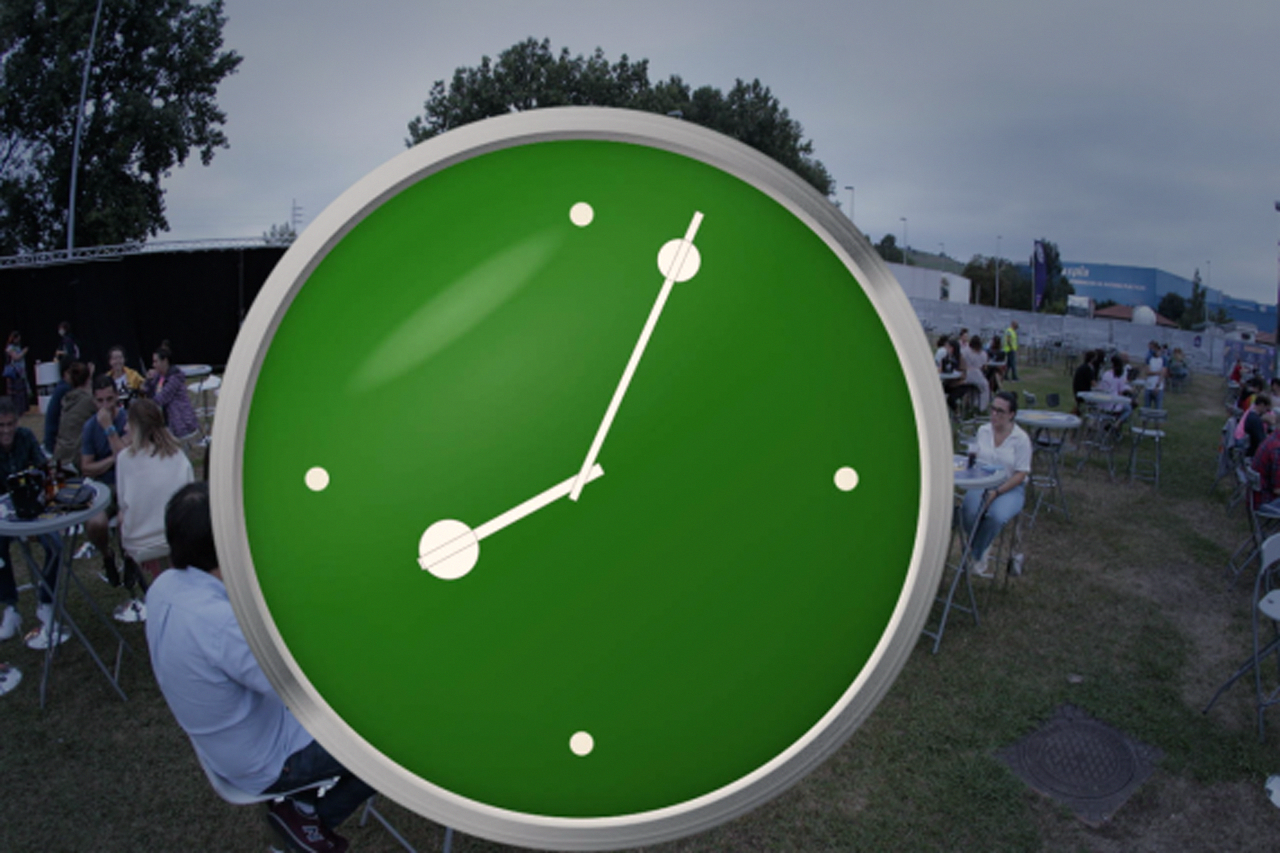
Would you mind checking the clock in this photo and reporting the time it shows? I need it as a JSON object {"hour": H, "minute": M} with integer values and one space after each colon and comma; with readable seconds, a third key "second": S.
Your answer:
{"hour": 8, "minute": 4}
